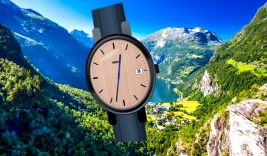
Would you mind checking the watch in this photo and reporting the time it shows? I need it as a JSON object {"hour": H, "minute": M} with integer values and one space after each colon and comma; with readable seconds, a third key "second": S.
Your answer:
{"hour": 12, "minute": 33}
